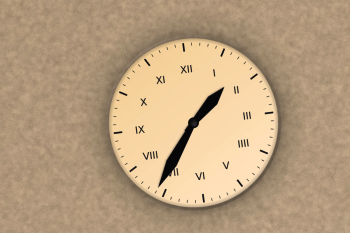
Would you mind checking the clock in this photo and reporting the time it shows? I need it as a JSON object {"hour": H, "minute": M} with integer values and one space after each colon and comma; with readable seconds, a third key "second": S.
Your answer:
{"hour": 1, "minute": 36}
